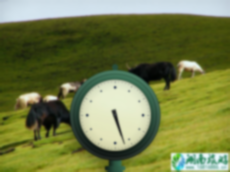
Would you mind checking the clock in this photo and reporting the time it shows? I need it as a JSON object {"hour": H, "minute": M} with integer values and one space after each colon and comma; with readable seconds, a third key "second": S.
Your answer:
{"hour": 5, "minute": 27}
